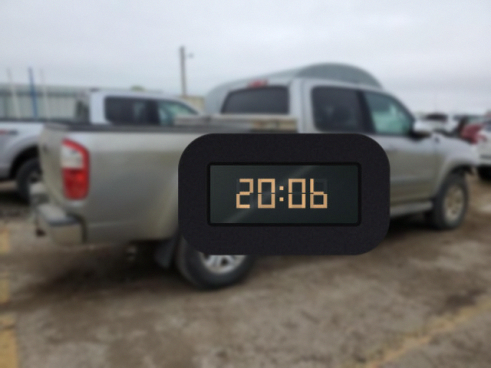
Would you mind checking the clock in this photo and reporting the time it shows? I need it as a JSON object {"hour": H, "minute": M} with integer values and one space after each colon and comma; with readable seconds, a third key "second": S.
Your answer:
{"hour": 20, "minute": 6}
